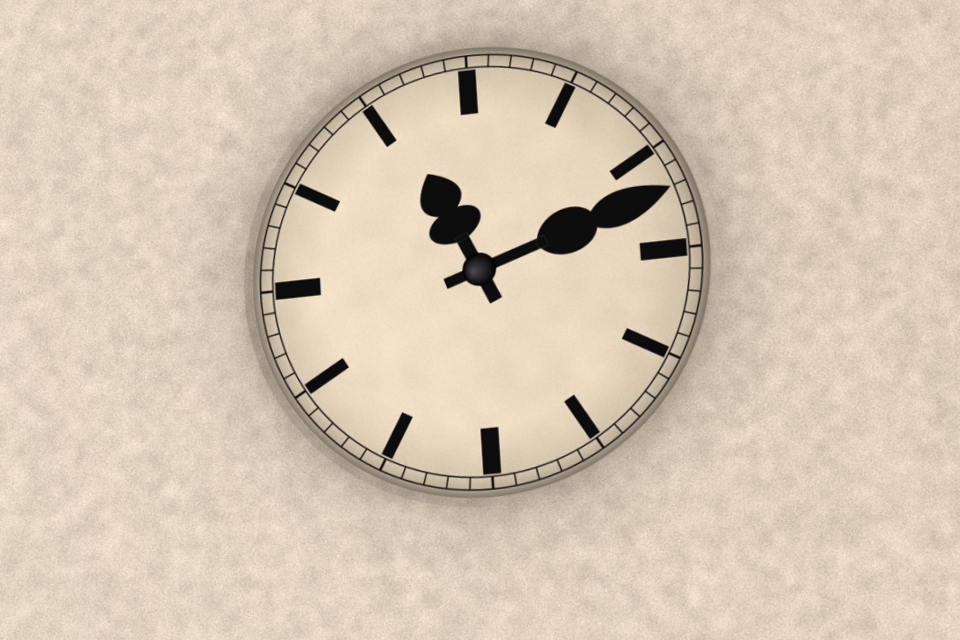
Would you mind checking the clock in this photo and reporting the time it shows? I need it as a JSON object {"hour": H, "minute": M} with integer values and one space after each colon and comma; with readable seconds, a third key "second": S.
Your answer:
{"hour": 11, "minute": 12}
